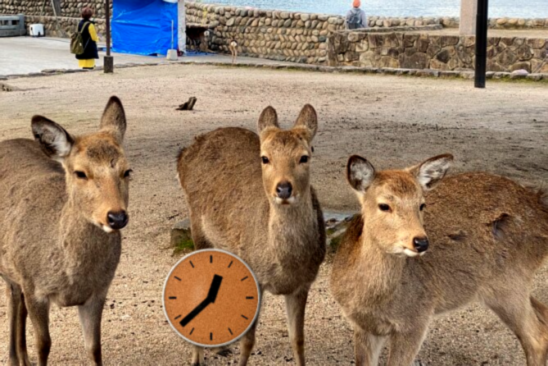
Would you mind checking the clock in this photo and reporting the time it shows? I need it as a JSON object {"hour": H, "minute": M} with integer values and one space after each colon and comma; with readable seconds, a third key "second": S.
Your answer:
{"hour": 12, "minute": 38}
